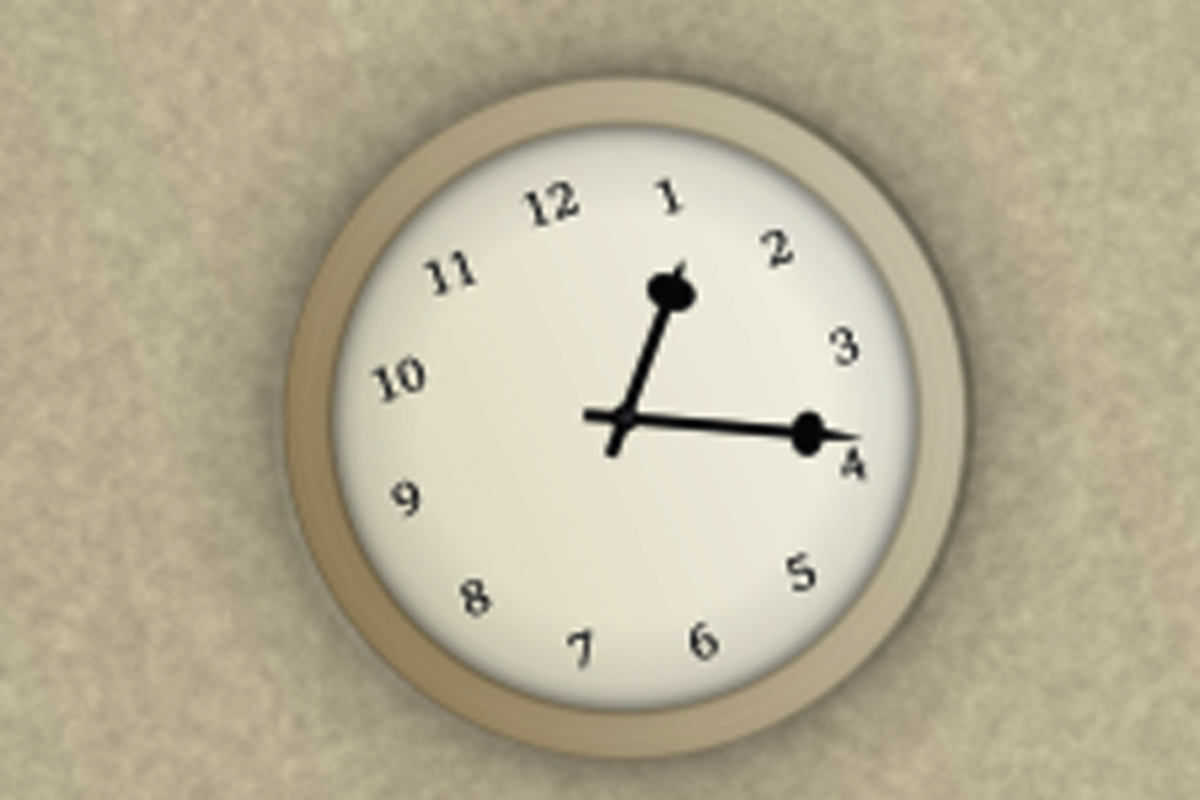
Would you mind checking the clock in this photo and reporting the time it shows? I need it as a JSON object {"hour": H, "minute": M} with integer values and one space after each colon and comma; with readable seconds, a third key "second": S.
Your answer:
{"hour": 1, "minute": 19}
